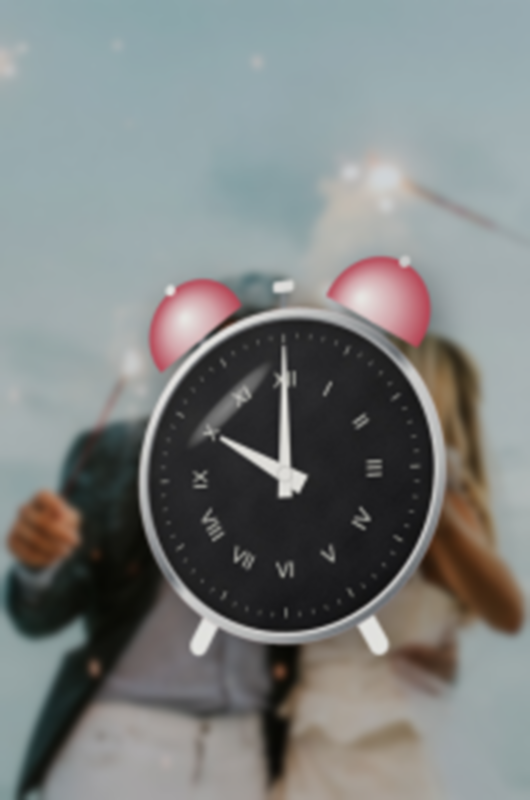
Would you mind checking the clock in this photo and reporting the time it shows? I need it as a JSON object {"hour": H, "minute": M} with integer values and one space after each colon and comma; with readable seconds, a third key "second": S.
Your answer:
{"hour": 10, "minute": 0}
